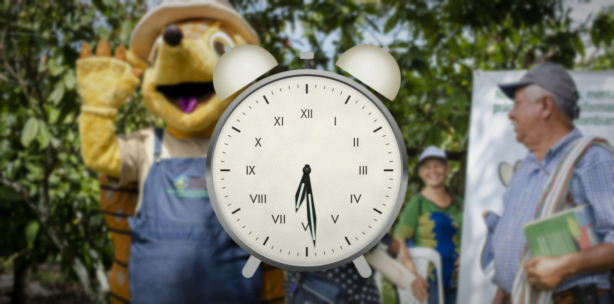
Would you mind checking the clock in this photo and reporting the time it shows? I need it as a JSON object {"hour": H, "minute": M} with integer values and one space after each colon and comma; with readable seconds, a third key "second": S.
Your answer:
{"hour": 6, "minute": 29}
